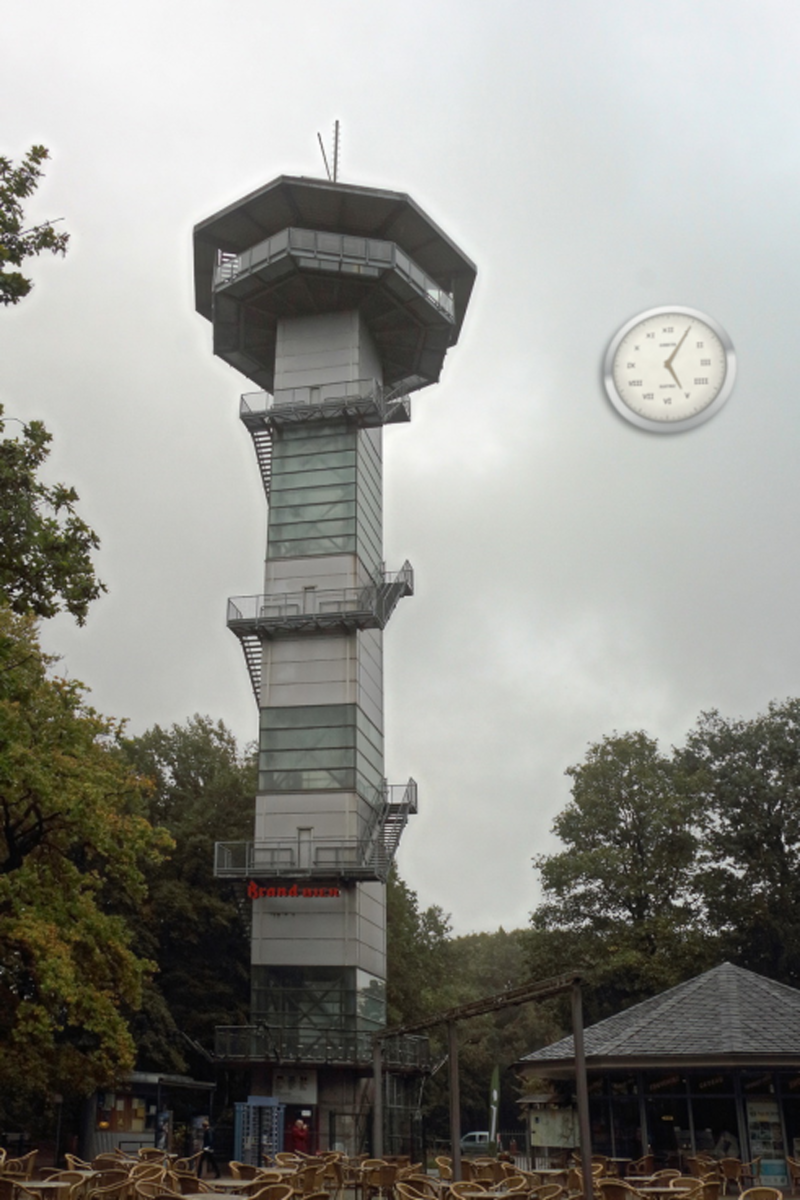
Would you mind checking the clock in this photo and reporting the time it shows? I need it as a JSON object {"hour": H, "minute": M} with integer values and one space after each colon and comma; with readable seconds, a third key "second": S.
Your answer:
{"hour": 5, "minute": 5}
